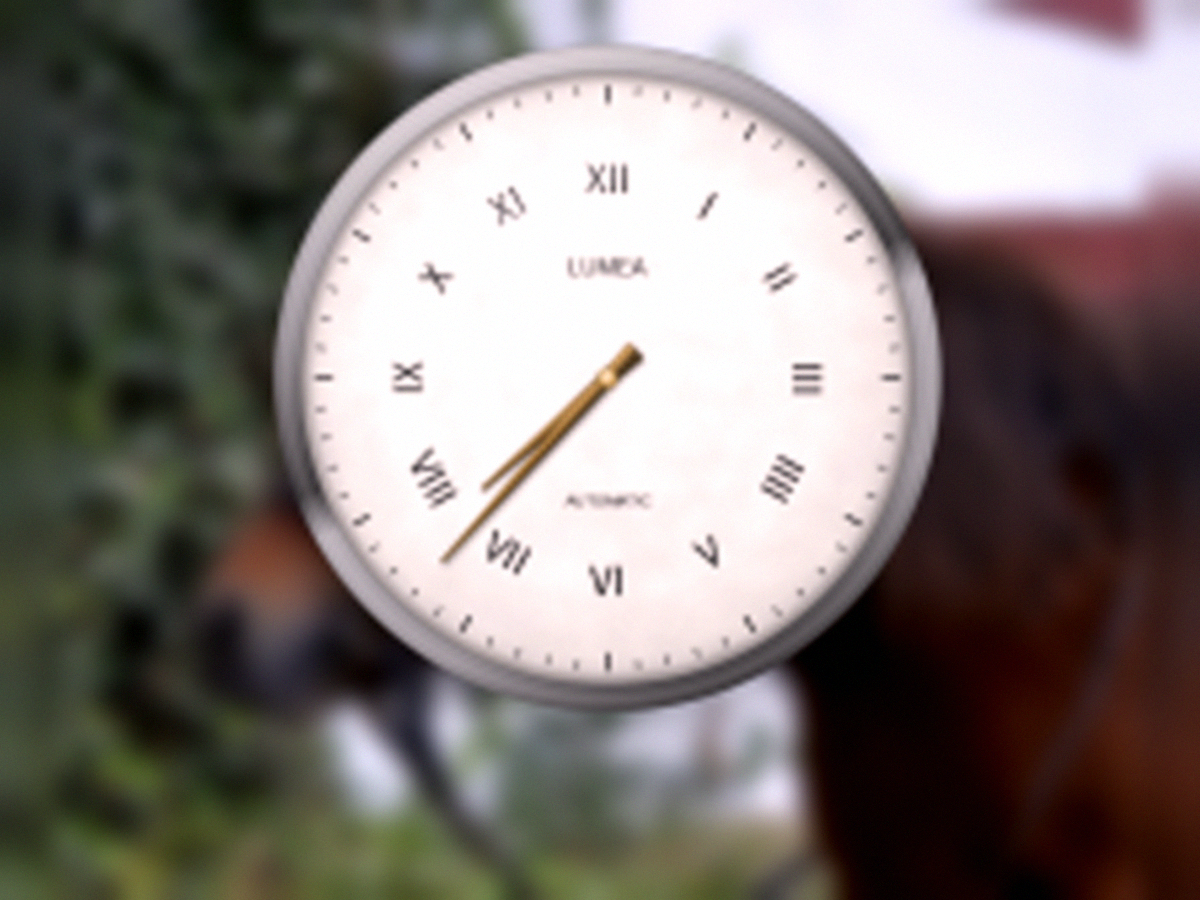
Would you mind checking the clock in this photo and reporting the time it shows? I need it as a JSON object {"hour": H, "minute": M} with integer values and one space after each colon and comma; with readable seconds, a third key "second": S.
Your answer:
{"hour": 7, "minute": 37}
